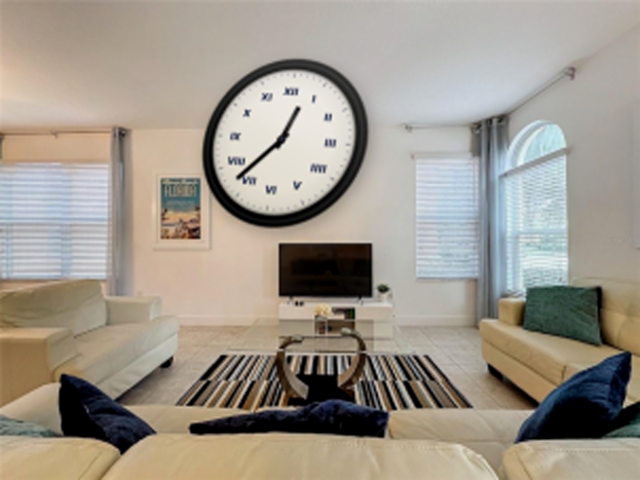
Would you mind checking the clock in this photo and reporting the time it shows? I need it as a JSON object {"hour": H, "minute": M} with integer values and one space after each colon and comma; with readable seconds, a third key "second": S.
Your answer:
{"hour": 12, "minute": 37}
